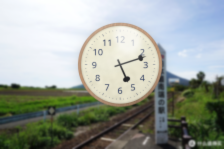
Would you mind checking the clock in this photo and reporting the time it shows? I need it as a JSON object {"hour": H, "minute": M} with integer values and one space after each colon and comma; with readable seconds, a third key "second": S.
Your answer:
{"hour": 5, "minute": 12}
